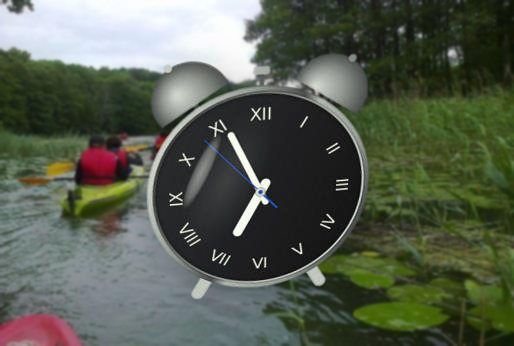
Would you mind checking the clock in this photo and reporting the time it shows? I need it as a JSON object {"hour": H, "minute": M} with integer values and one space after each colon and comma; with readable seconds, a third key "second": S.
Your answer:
{"hour": 6, "minute": 55, "second": 53}
